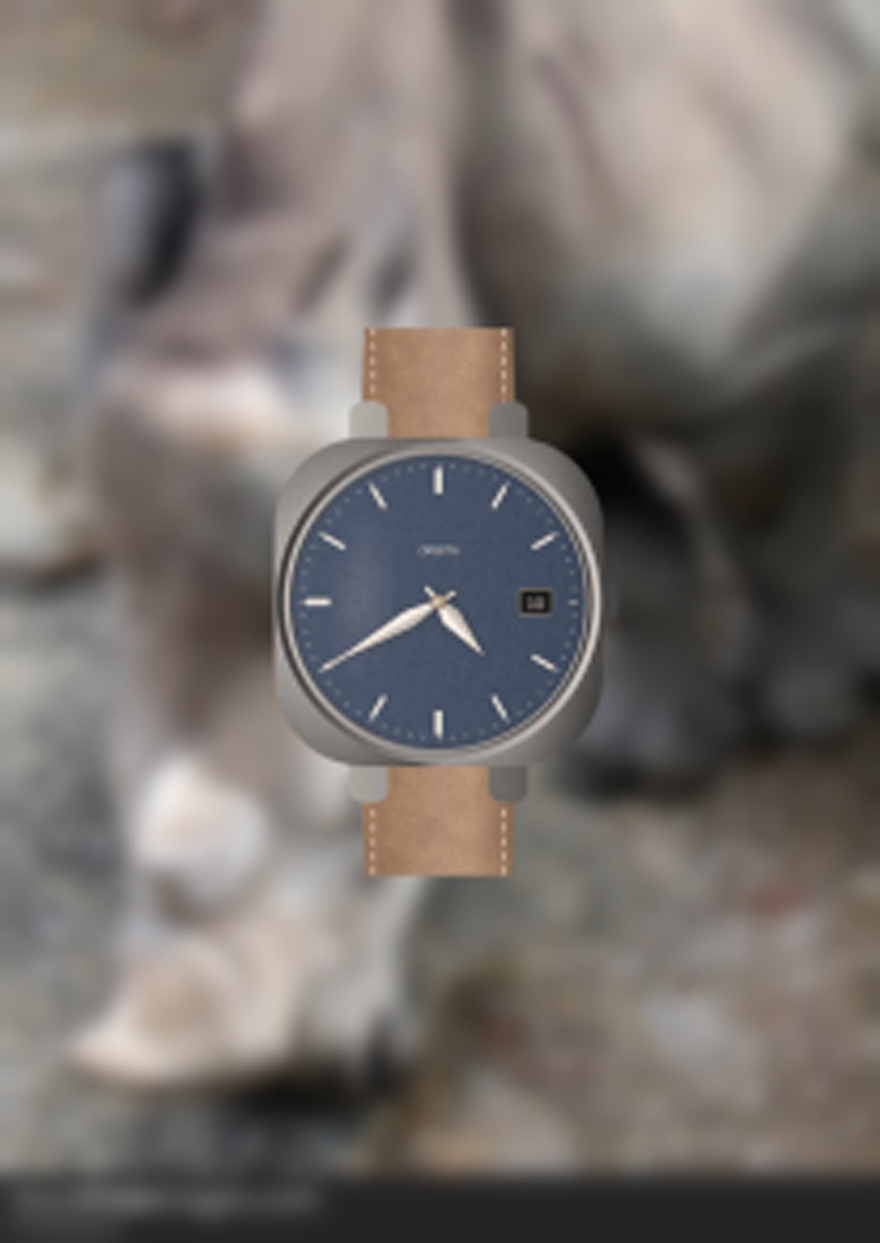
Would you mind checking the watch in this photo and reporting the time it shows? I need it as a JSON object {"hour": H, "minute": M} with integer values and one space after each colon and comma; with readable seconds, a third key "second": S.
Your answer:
{"hour": 4, "minute": 40}
